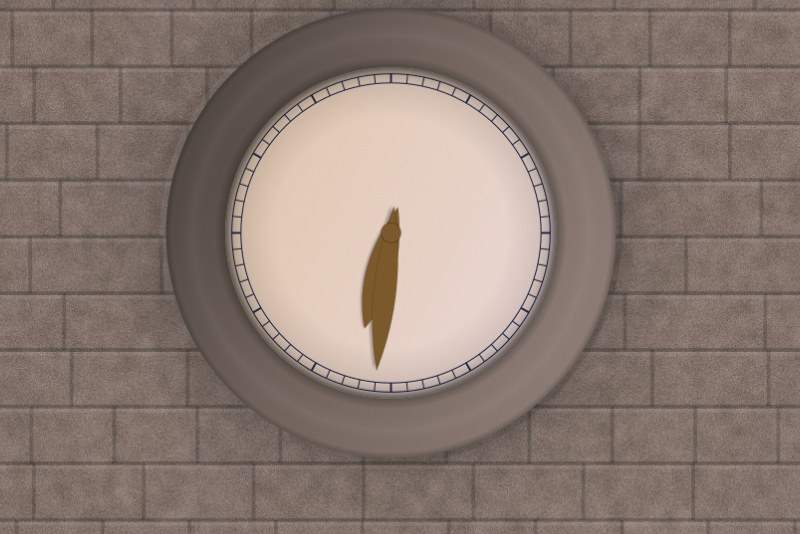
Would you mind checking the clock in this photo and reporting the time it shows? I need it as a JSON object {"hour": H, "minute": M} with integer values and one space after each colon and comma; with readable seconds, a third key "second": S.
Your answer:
{"hour": 6, "minute": 31}
